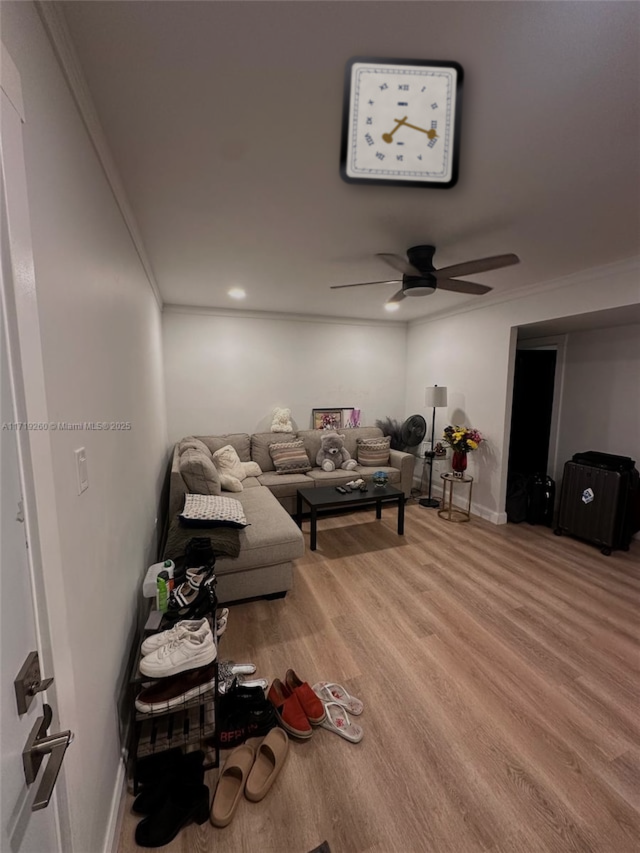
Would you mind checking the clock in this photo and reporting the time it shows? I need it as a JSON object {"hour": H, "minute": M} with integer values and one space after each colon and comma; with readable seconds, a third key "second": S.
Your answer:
{"hour": 7, "minute": 18}
